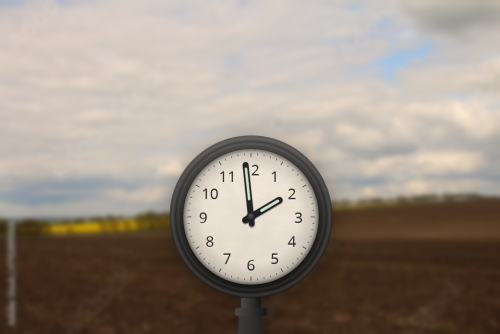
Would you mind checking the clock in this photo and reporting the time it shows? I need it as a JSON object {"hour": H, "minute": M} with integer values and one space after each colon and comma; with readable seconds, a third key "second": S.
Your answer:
{"hour": 1, "minute": 59}
